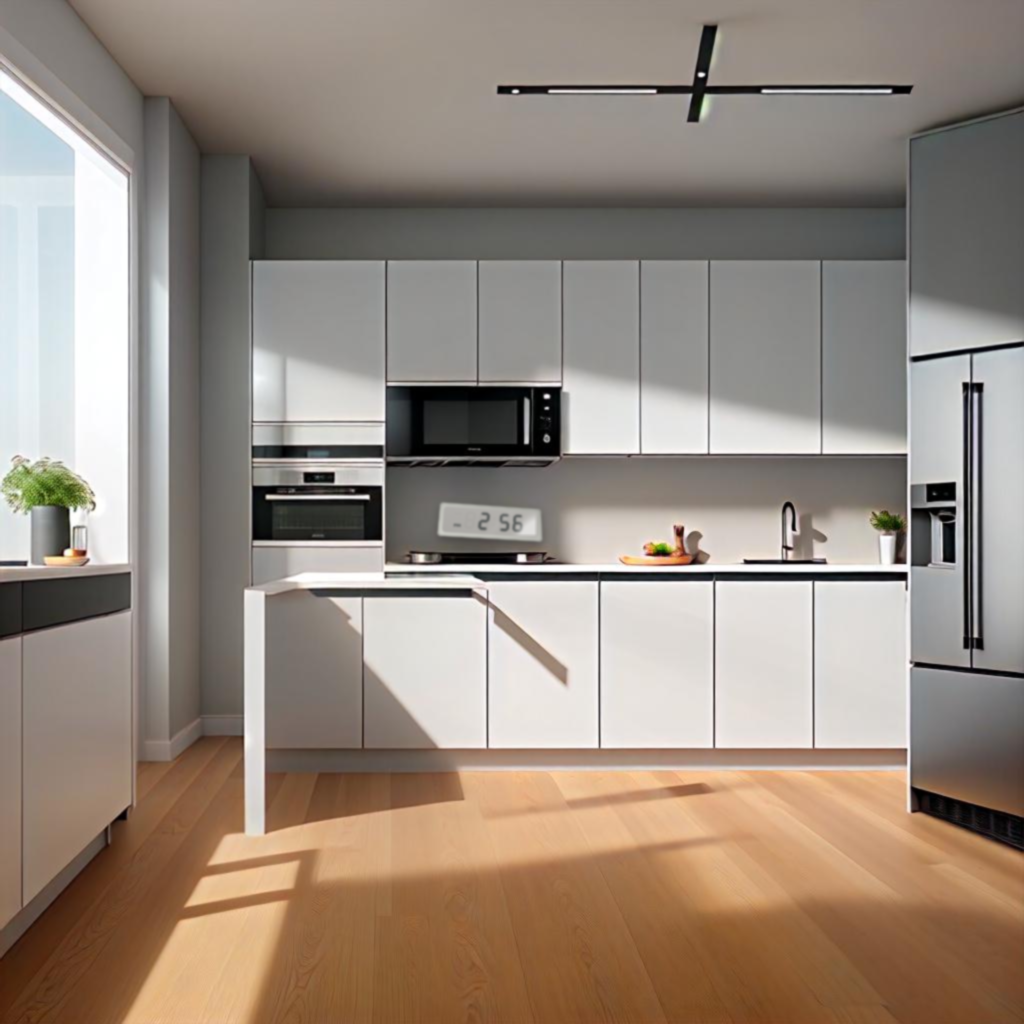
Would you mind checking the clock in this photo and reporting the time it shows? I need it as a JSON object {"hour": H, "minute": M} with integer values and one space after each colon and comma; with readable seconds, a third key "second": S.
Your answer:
{"hour": 2, "minute": 56}
